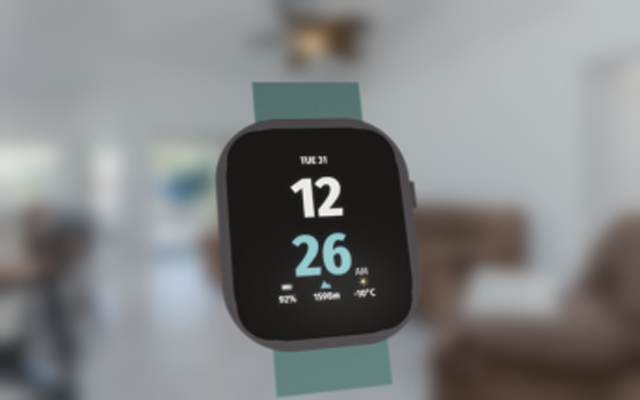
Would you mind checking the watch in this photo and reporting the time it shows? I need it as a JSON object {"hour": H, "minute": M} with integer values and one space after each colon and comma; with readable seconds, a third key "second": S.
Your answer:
{"hour": 12, "minute": 26}
